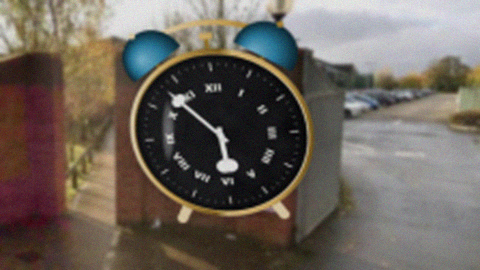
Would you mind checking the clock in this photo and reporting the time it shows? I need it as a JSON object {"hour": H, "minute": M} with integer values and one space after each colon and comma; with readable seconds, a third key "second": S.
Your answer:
{"hour": 5, "minute": 53}
